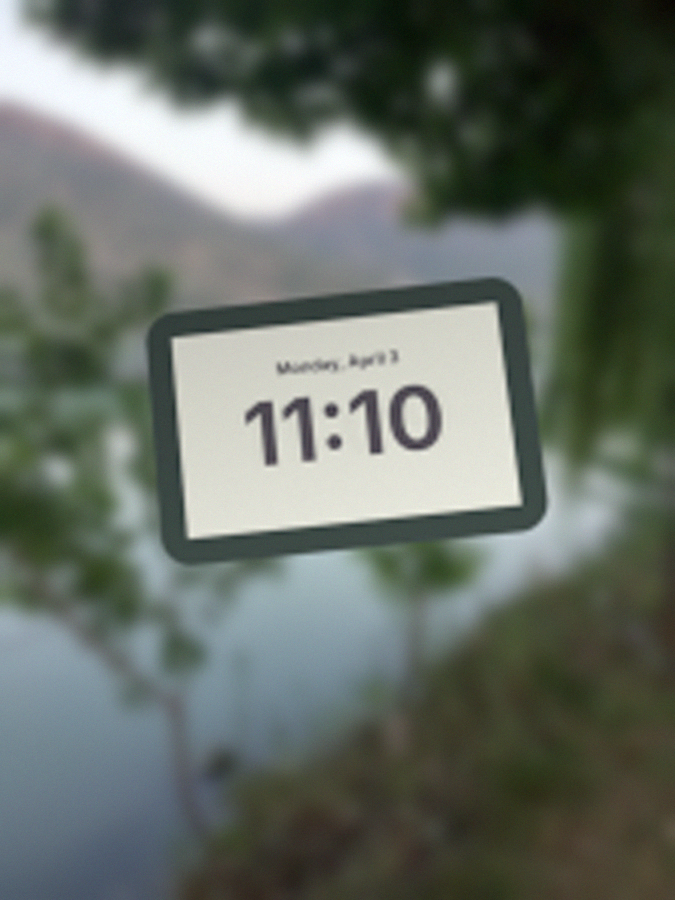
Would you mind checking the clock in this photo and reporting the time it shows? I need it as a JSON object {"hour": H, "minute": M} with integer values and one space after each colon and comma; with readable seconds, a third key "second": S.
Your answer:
{"hour": 11, "minute": 10}
